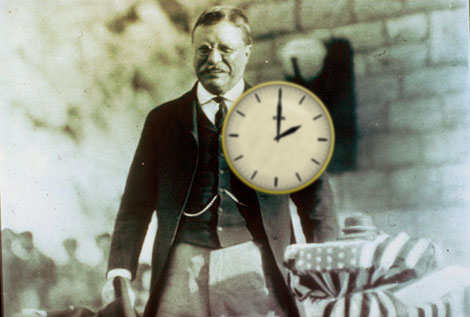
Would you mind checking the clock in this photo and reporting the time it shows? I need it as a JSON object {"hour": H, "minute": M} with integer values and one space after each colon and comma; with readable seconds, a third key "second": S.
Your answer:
{"hour": 2, "minute": 0}
